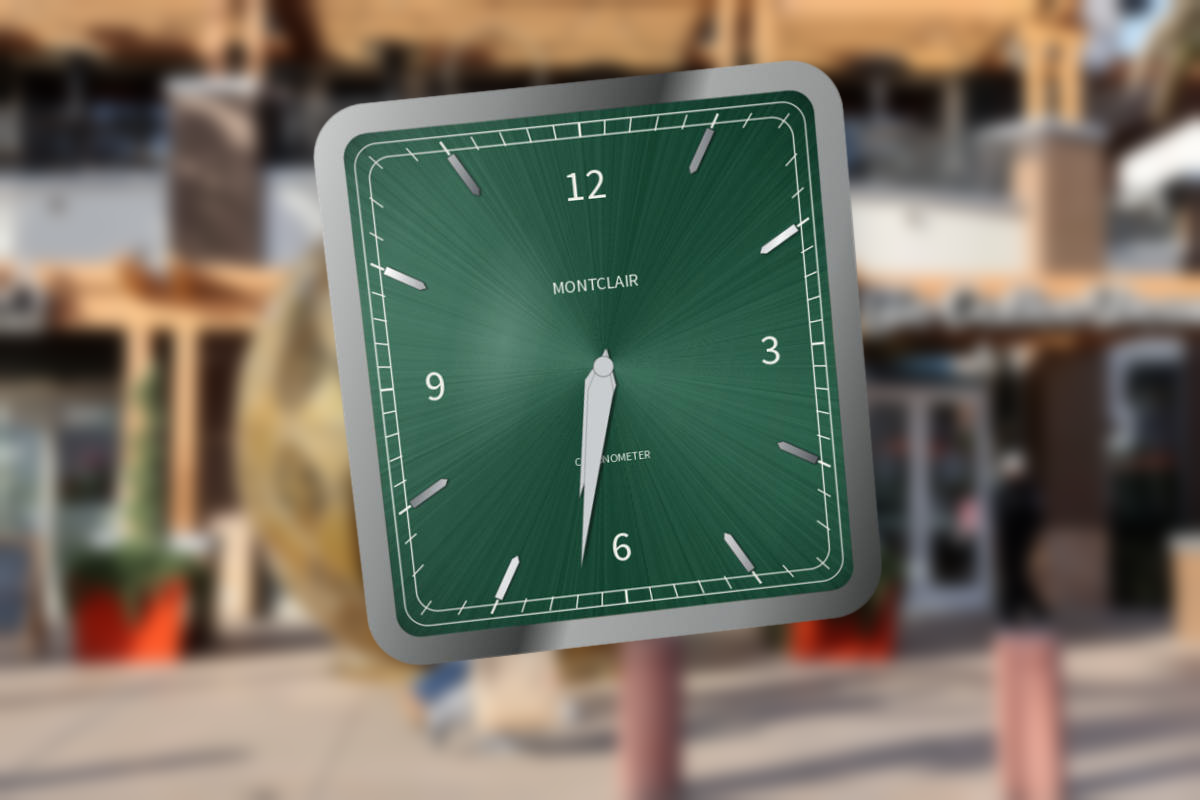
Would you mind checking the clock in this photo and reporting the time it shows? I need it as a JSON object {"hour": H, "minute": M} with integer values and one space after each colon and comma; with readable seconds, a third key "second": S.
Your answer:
{"hour": 6, "minute": 32}
